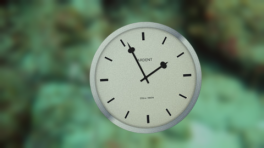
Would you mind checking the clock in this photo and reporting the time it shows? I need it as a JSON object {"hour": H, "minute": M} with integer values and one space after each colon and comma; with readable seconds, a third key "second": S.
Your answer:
{"hour": 1, "minute": 56}
